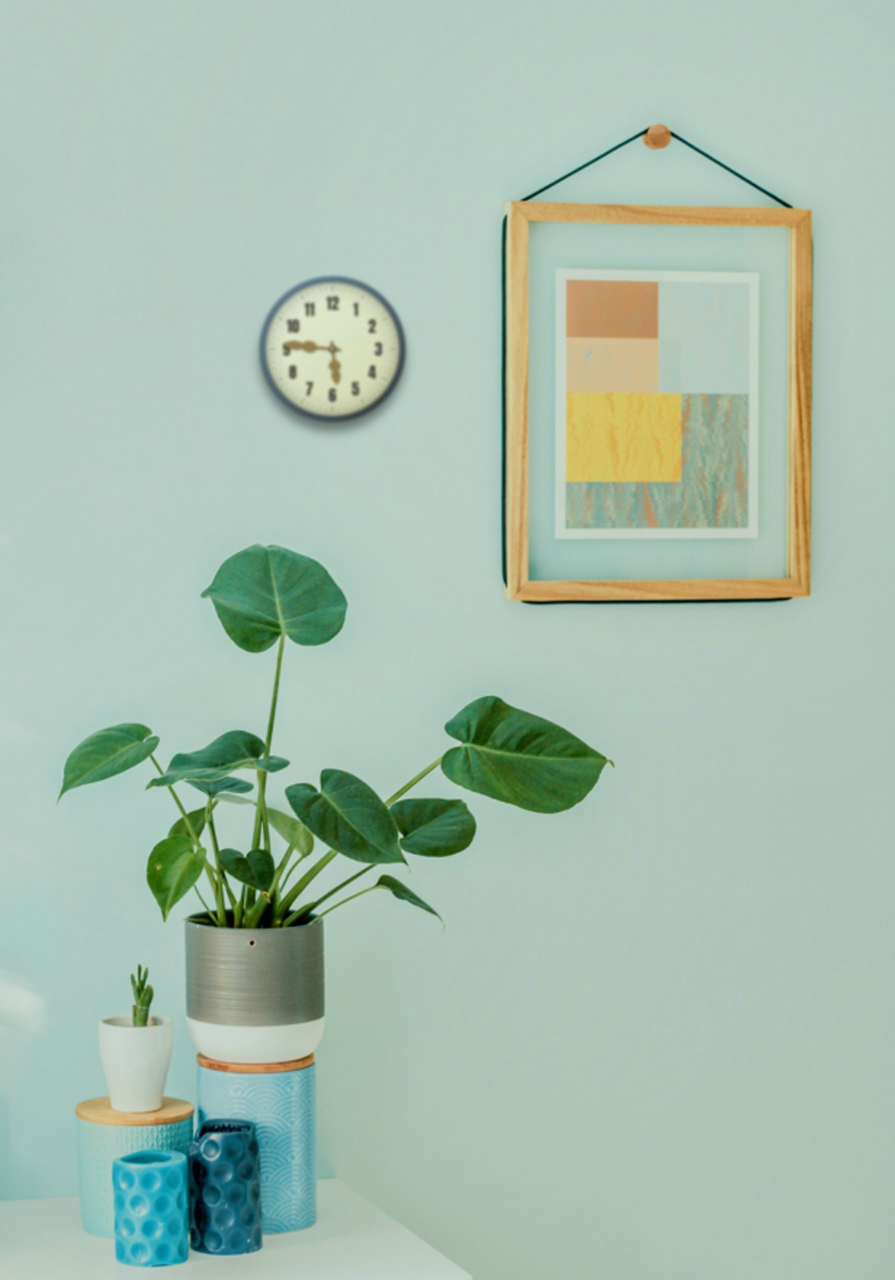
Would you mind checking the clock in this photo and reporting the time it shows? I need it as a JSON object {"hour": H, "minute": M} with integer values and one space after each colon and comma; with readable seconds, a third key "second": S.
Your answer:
{"hour": 5, "minute": 46}
